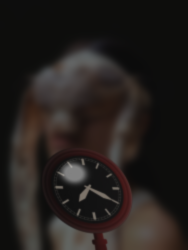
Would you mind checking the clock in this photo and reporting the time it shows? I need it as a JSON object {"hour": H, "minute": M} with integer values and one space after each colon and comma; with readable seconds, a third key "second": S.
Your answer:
{"hour": 7, "minute": 20}
